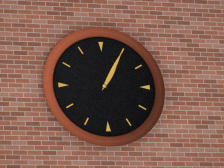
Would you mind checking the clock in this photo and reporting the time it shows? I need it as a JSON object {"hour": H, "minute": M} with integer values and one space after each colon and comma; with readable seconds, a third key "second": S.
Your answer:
{"hour": 1, "minute": 5}
